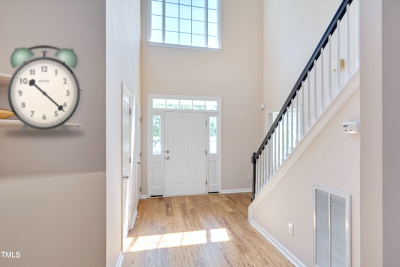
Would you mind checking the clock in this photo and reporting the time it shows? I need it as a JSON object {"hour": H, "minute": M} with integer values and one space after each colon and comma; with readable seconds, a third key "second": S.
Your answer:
{"hour": 10, "minute": 22}
